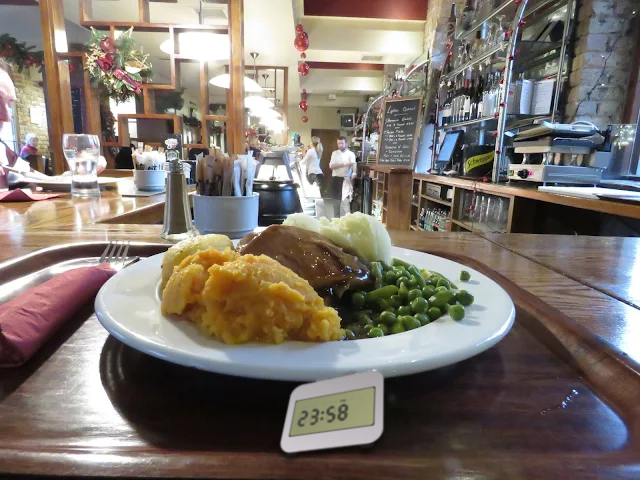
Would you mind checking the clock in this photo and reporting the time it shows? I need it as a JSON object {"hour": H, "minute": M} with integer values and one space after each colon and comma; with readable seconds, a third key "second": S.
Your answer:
{"hour": 23, "minute": 58}
